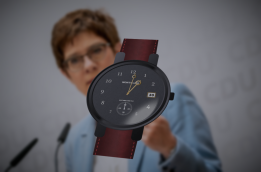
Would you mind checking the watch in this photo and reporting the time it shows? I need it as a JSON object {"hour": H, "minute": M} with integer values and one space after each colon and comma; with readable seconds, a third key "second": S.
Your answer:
{"hour": 1, "minute": 1}
